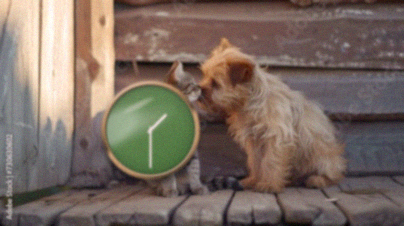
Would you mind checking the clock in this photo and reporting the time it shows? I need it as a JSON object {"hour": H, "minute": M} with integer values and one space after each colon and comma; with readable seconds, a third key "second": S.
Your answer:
{"hour": 1, "minute": 30}
